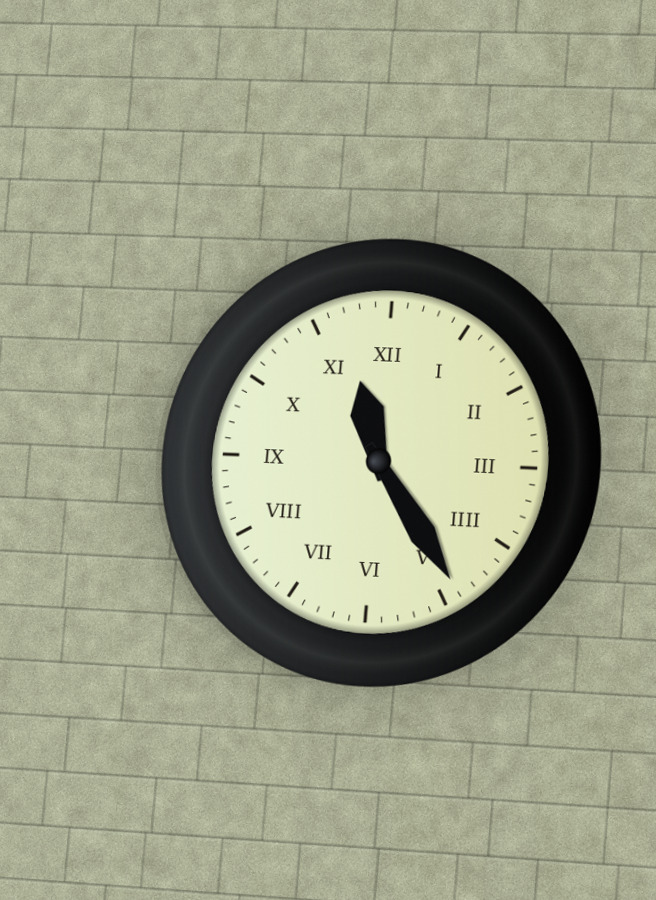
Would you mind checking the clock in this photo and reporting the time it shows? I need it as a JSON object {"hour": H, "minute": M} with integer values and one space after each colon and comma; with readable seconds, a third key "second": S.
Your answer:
{"hour": 11, "minute": 24}
